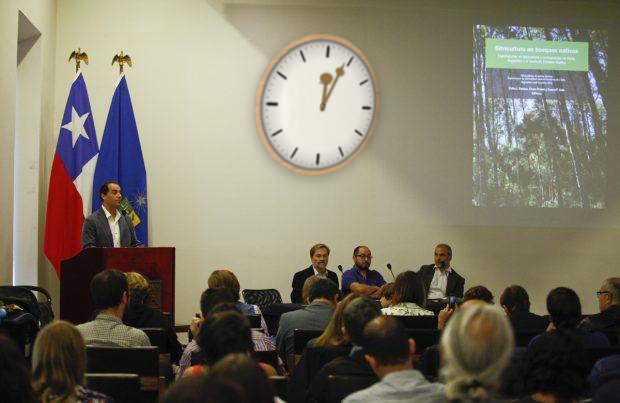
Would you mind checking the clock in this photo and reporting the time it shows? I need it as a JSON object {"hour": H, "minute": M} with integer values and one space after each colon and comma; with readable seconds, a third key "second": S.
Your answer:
{"hour": 12, "minute": 4}
